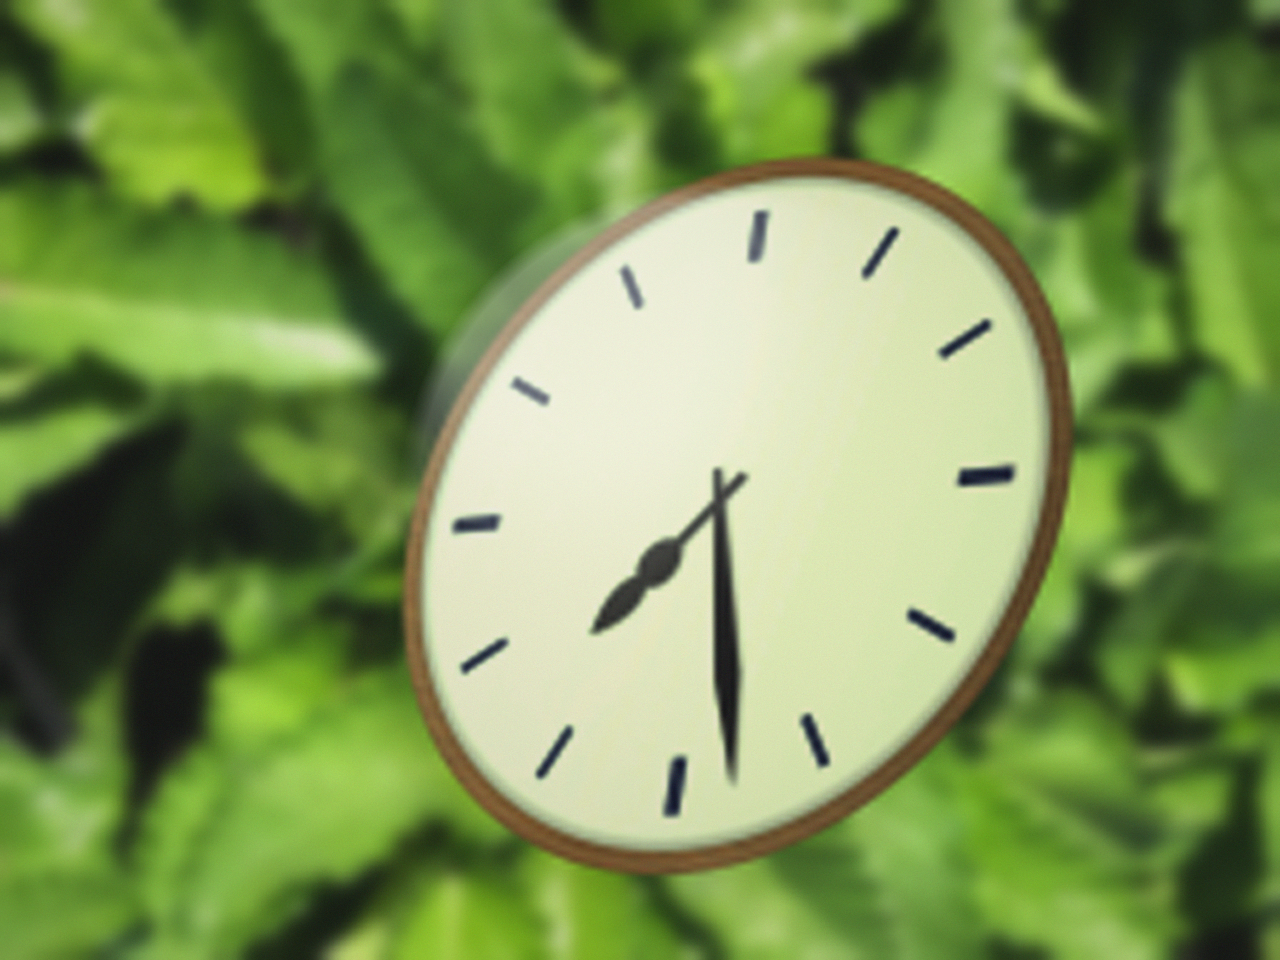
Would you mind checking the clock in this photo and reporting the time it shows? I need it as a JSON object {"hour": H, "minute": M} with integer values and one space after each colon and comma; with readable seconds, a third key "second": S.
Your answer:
{"hour": 7, "minute": 28}
